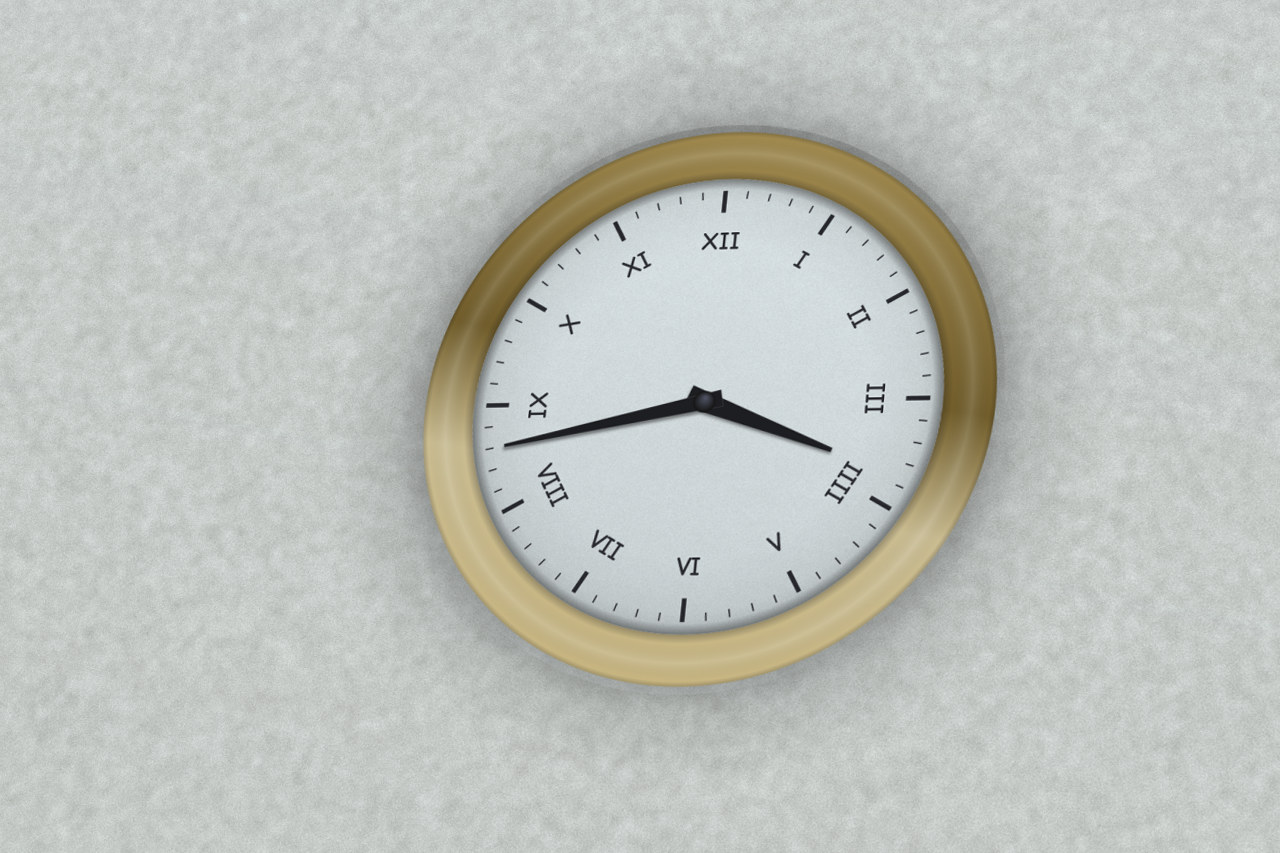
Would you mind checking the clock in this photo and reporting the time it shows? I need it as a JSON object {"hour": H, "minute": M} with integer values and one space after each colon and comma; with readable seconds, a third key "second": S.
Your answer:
{"hour": 3, "minute": 43}
